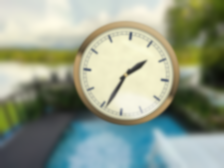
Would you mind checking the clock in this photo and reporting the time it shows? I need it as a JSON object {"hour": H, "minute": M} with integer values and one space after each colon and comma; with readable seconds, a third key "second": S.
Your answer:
{"hour": 1, "minute": 34}
